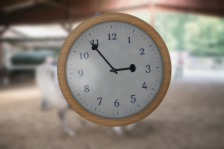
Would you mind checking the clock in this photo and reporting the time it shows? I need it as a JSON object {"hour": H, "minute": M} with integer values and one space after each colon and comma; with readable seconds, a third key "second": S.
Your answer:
{"hour": 2, "minute": 54}
